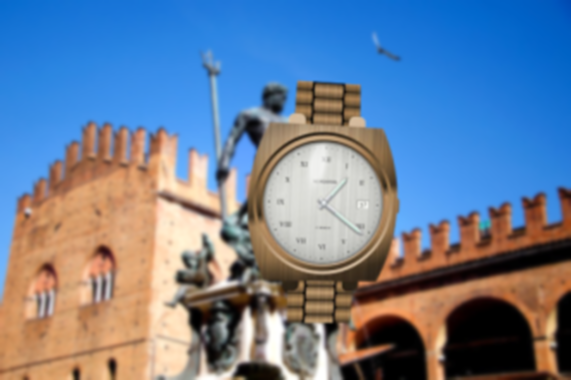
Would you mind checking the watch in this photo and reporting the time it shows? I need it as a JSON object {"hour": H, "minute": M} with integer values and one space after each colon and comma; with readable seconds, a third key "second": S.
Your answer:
{"hour": 1, "minute": 21}
